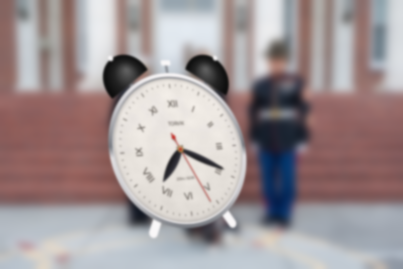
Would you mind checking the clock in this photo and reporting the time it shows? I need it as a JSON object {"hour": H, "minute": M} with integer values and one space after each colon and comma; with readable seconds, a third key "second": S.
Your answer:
{"hour": 7, "minute": 19, "second": 26}
